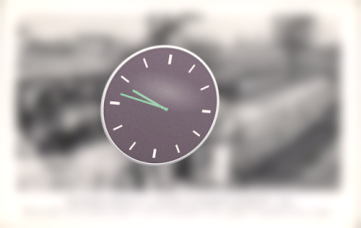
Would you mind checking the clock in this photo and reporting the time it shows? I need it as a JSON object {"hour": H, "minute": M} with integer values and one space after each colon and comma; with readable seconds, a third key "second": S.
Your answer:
{"hour": 9, "minute": 47}
